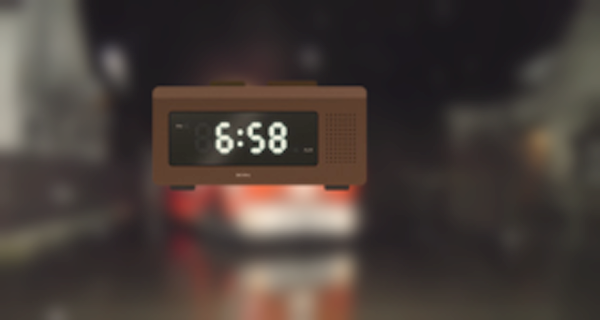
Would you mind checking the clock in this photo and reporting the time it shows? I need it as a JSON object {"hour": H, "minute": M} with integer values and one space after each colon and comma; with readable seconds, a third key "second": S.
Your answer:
{"hour": 6, "minute": 58}
